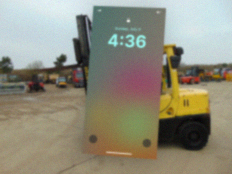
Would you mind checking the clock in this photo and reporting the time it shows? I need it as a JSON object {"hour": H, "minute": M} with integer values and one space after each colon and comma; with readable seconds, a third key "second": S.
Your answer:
{"hour": 4, "minute": 36}
